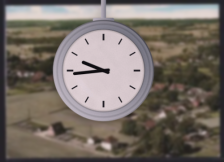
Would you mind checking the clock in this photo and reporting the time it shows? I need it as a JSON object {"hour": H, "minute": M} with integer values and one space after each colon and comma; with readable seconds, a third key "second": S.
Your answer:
{"hour": 9, "minute": 44}
